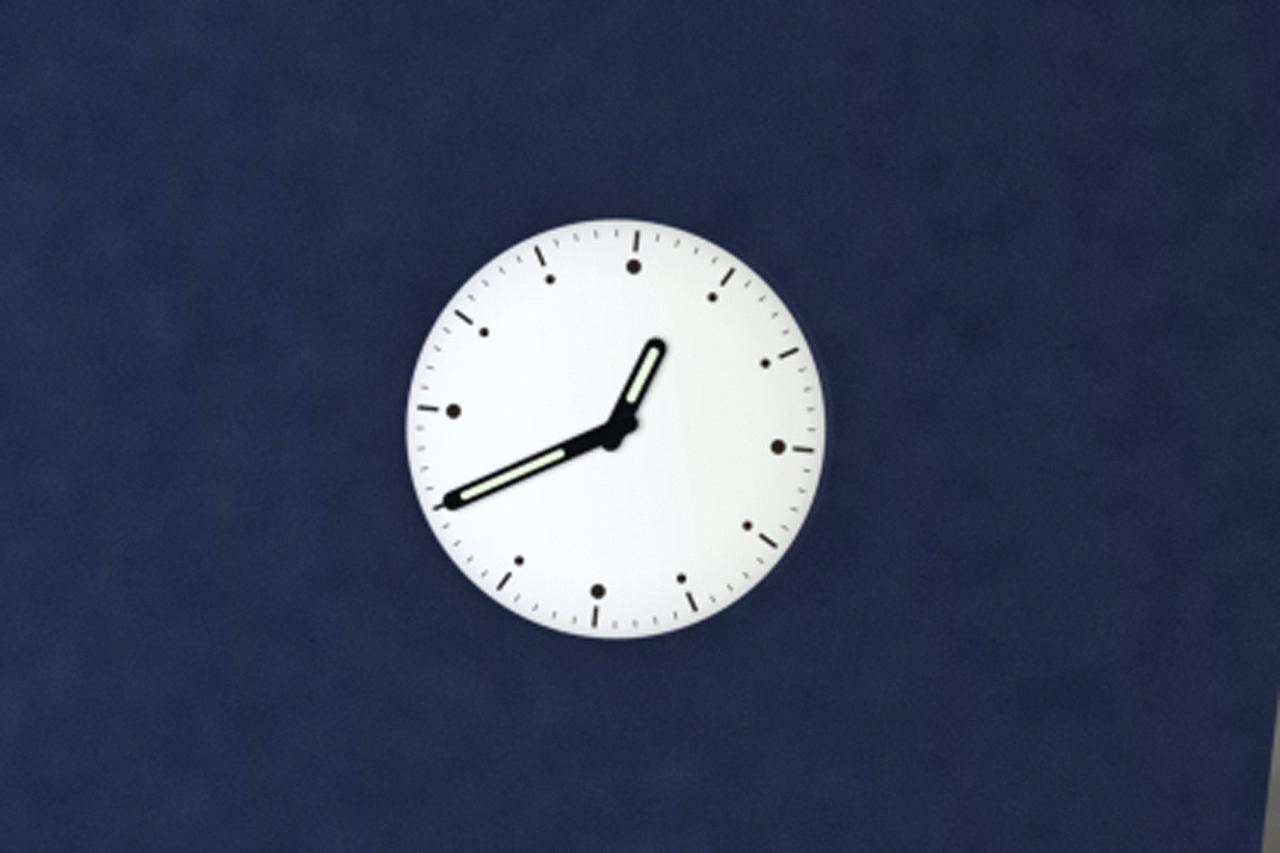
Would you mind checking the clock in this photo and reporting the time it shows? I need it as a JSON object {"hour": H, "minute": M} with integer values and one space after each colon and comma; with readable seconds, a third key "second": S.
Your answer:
{"hour": 12, "minute": 40}
